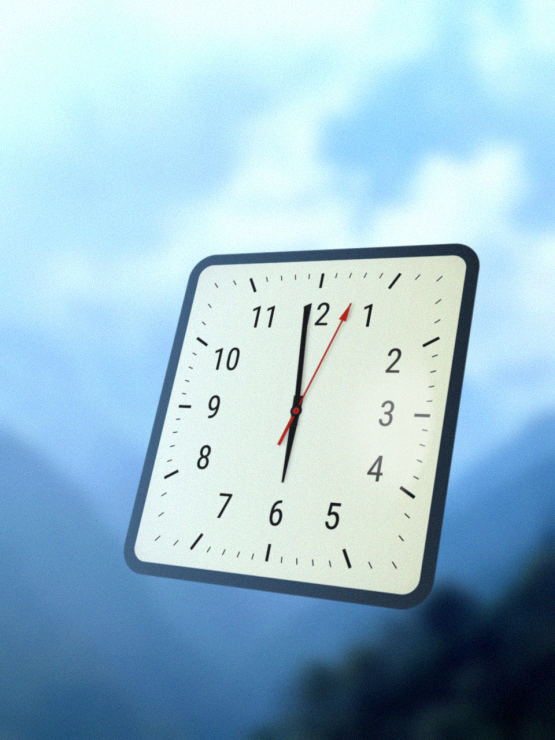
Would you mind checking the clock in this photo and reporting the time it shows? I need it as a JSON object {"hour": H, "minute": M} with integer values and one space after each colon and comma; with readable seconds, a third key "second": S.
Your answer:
{"hour": 5, "minute": 59, "second": 3}
